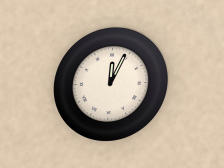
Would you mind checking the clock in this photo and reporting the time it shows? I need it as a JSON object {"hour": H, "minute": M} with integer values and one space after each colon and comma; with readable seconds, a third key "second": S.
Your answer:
{"hour": 12, "minute": 4}
